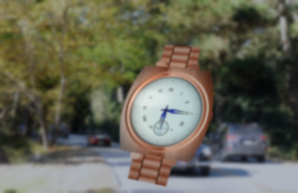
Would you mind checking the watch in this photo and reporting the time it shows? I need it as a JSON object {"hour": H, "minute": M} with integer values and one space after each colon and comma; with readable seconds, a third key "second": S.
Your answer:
{"hour": 6, "minute": 15}
